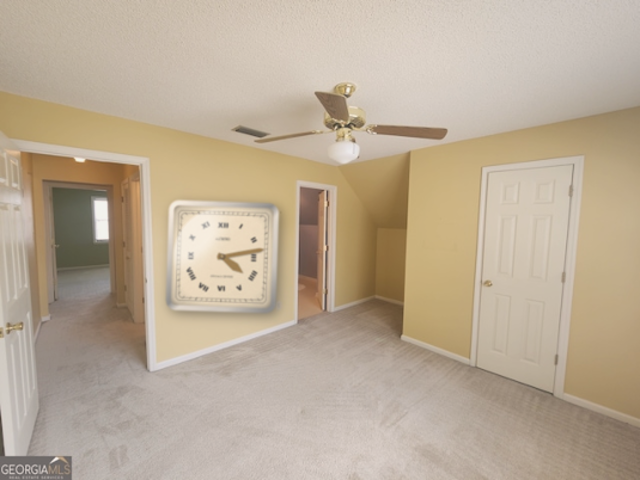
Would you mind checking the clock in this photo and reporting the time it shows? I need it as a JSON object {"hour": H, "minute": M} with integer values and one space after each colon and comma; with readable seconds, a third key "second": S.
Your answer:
{"hour": 4, "minute": 13}
